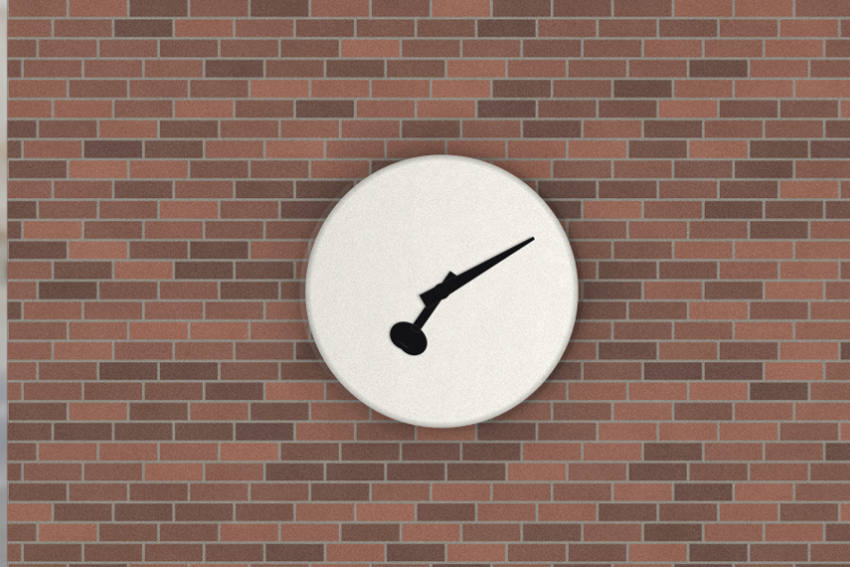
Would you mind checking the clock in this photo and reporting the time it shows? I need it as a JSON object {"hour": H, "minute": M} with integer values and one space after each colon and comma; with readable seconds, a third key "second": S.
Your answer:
{"hour": 7, "minute": 10}
